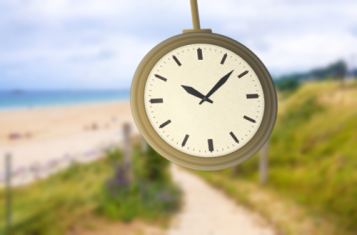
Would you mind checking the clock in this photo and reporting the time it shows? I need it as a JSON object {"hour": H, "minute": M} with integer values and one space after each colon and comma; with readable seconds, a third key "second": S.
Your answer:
{"hour": 10, "minute": 8}
